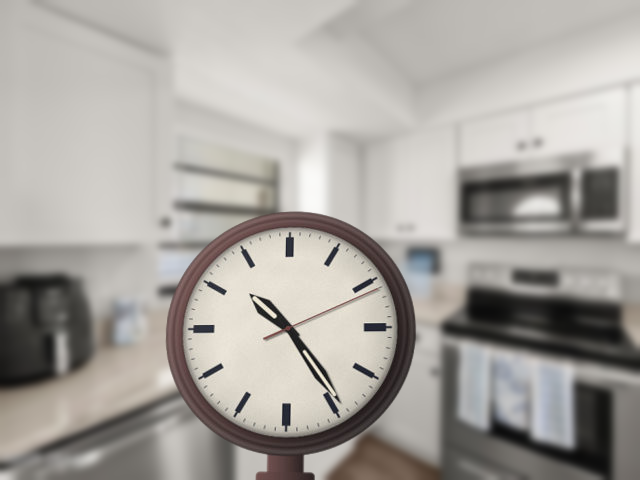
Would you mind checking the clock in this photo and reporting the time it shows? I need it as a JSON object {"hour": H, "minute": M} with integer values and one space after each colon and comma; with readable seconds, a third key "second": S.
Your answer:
{"hour": 10, "minute": 24, "second": 11}
